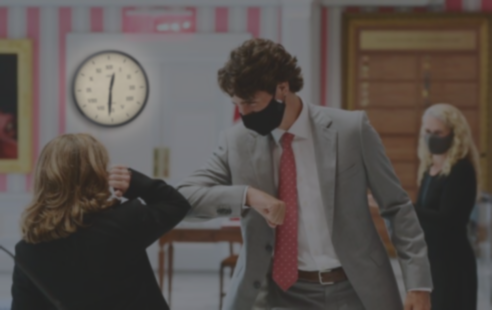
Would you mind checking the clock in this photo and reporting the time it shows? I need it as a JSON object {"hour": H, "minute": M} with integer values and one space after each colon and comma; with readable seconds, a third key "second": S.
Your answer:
{"hour": 12, "minute": 31}
